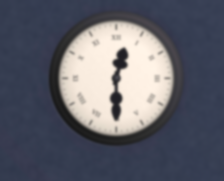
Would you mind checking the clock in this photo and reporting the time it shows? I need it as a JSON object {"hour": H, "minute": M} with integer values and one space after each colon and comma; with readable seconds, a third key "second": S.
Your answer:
{"hour": 12, "minute": 30}
